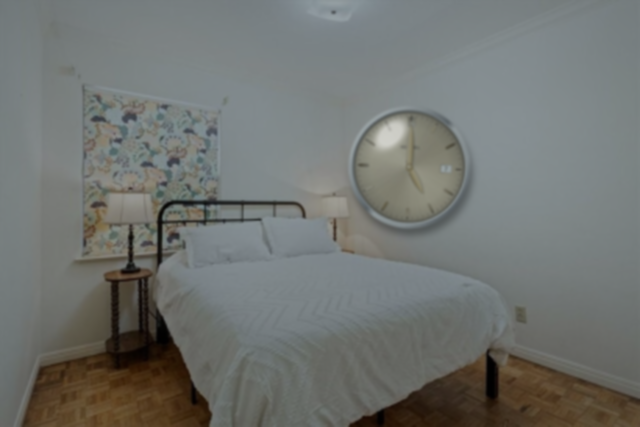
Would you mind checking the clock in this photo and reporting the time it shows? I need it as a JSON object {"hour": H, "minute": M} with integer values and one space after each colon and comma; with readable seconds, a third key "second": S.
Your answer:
{"hour": 5, "minute": 0}
